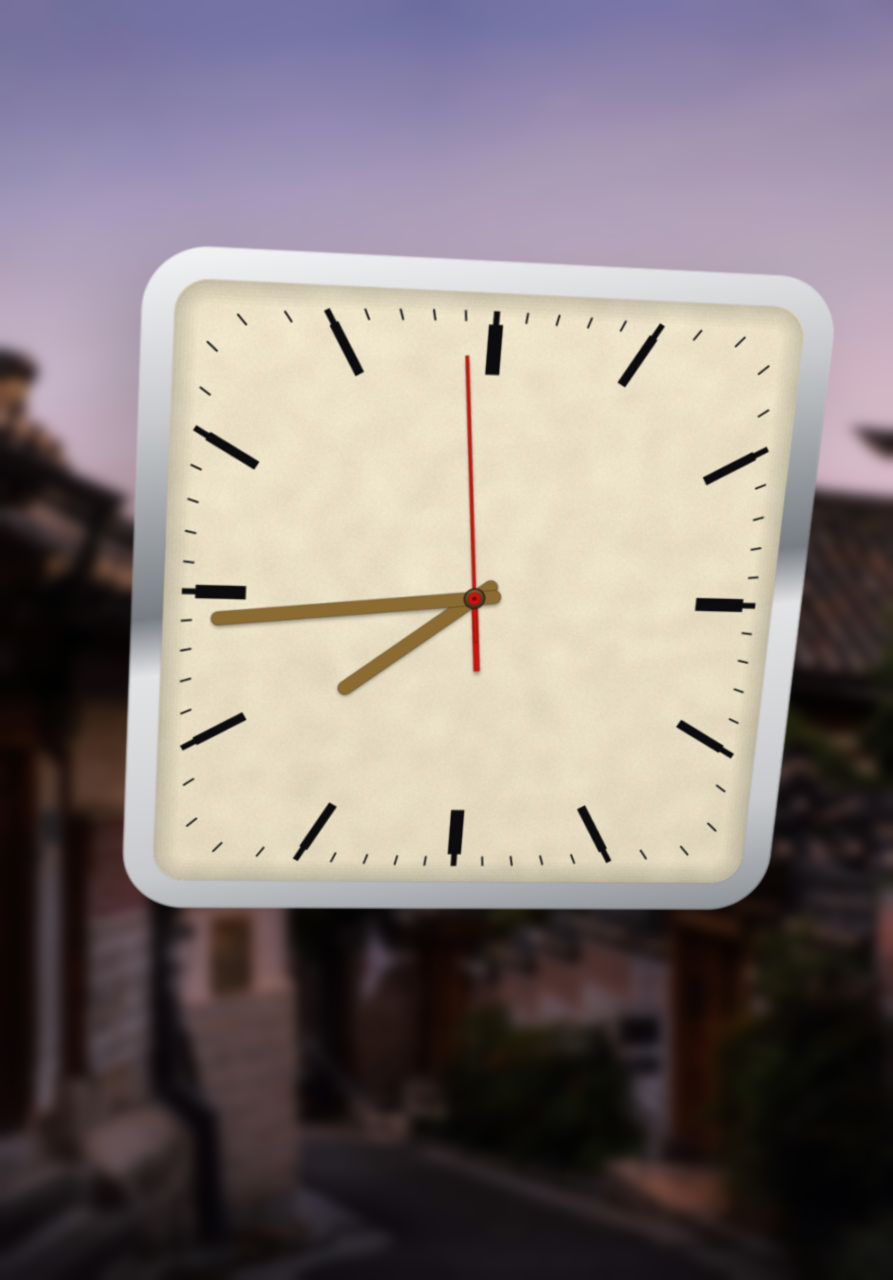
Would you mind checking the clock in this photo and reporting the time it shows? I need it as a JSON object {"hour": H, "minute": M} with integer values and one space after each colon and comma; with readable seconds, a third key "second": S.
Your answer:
{"hour": 7, "minute": 43, "second": 59}
